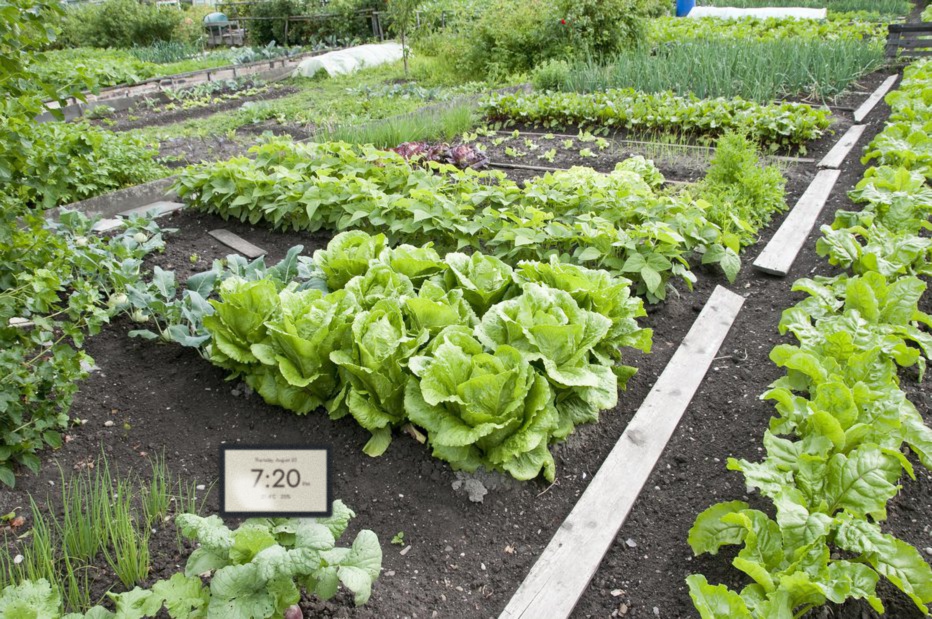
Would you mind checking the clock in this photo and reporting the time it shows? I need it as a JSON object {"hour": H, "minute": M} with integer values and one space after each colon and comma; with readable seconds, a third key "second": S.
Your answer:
{"hour": 7, "minute": 20}
